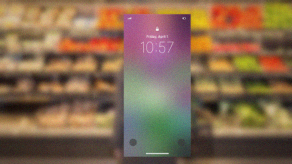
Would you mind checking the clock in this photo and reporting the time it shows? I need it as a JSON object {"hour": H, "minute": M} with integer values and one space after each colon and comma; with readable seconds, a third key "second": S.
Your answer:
{"hour": 10, "minute": 57}
